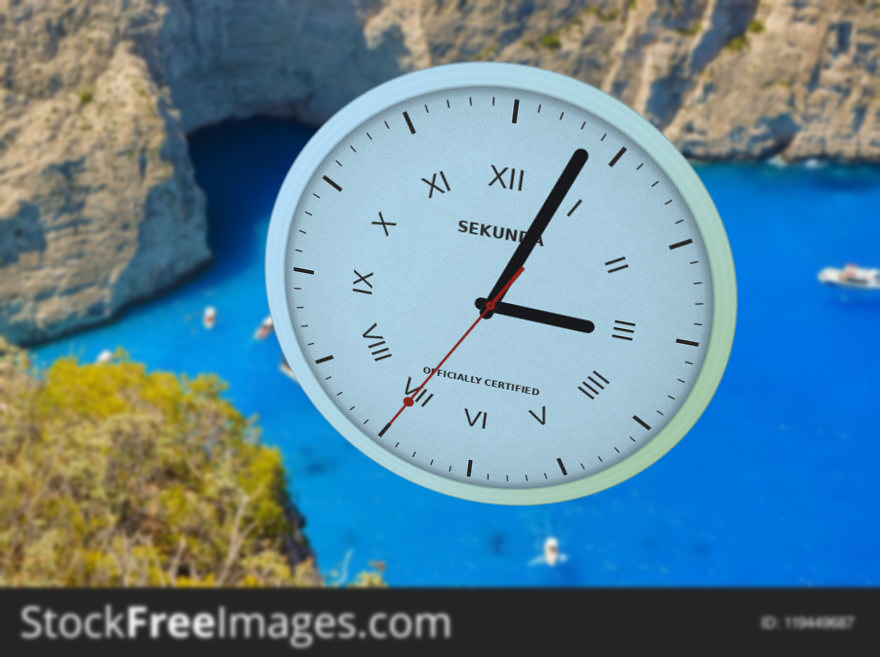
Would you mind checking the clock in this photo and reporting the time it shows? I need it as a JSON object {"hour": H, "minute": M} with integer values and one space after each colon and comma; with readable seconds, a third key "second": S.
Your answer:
{"hour": 3, "minute": 3, "second": 35}
